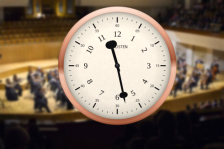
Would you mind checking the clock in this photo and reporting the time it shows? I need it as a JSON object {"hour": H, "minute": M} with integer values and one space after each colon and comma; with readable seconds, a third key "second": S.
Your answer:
{"hour": 11, "minute": 28}
